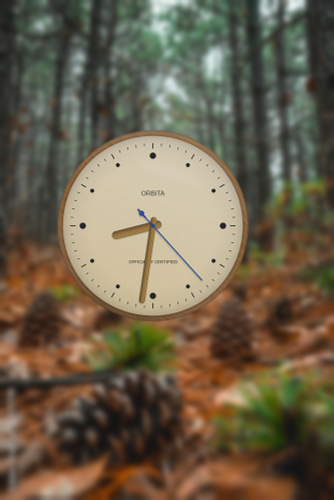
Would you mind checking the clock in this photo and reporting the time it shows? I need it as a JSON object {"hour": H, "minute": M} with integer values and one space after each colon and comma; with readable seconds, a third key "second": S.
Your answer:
{"hour": 8, "minute": 31, "second": 23}
